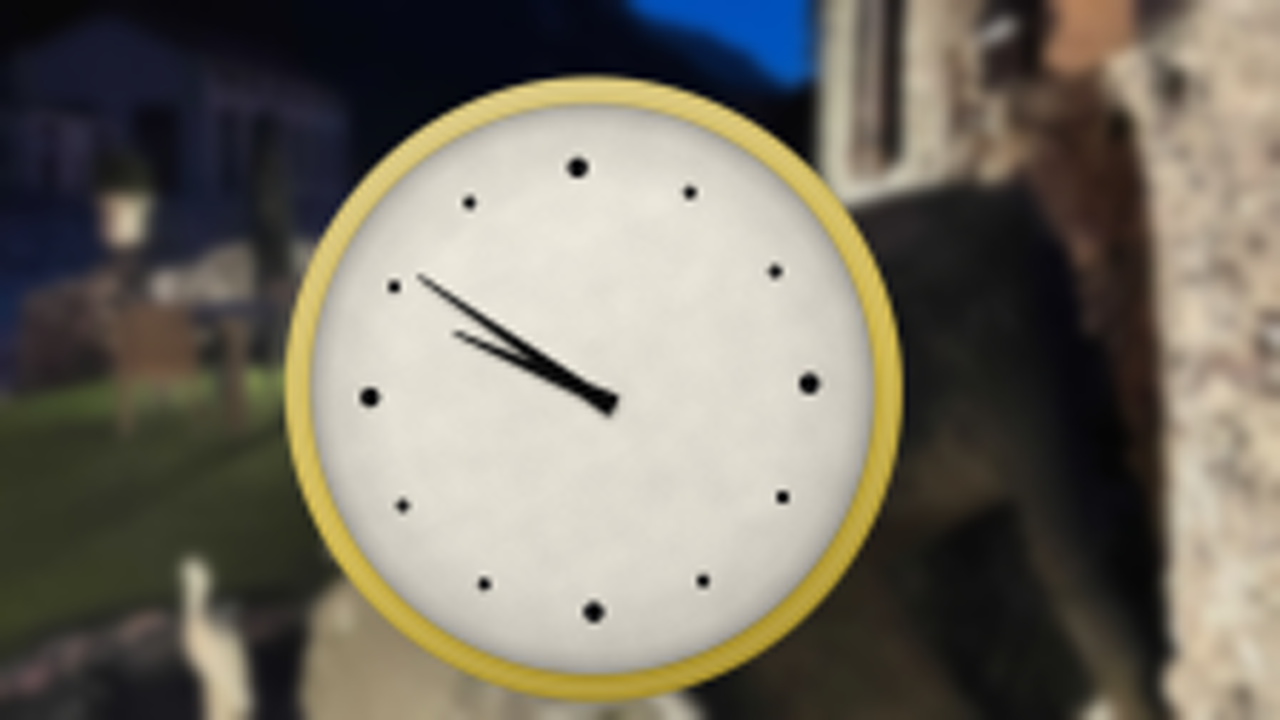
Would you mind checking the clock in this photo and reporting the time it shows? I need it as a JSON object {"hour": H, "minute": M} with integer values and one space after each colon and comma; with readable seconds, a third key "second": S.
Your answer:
{"hour": 9, "minute": 51}
